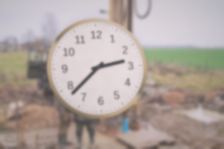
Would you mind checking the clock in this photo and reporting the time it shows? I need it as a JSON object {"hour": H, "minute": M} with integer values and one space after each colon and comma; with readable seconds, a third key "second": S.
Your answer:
{"hour": 2, "minute": 38}
